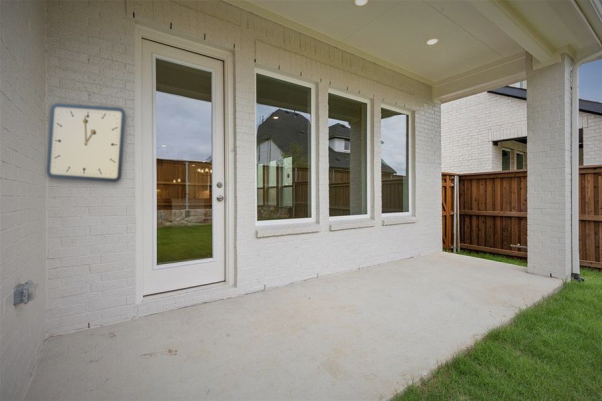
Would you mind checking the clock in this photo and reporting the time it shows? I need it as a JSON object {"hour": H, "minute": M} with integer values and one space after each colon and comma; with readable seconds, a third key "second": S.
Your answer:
{"hour": 12, "minute": 59}
